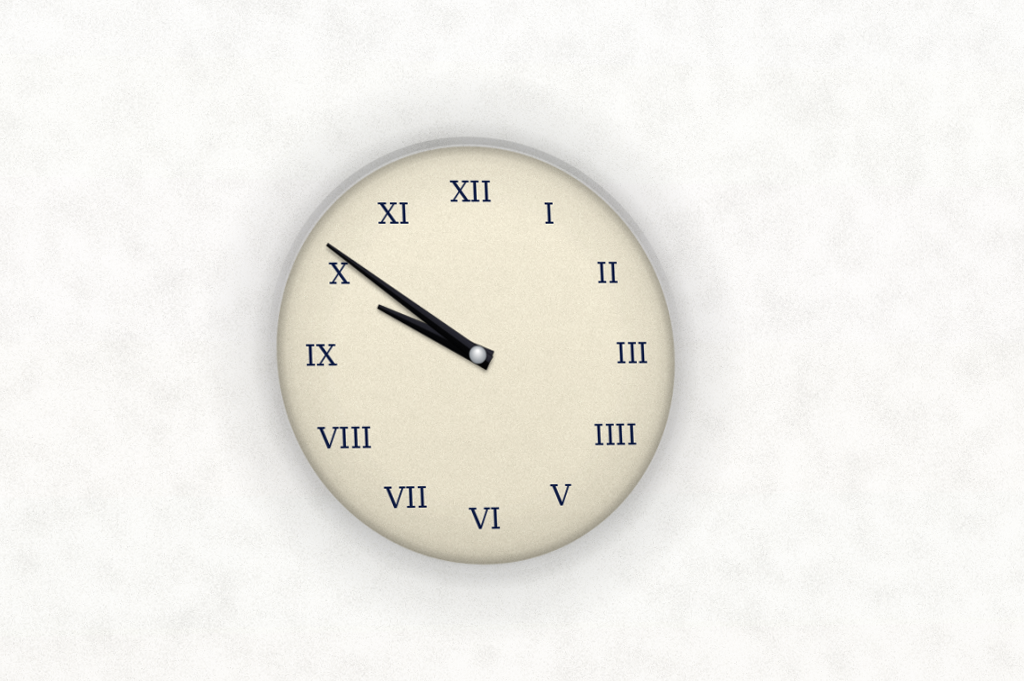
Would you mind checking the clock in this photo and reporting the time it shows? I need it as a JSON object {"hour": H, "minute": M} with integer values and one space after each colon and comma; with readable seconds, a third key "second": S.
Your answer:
{"hour": 9, "minute": 51}
